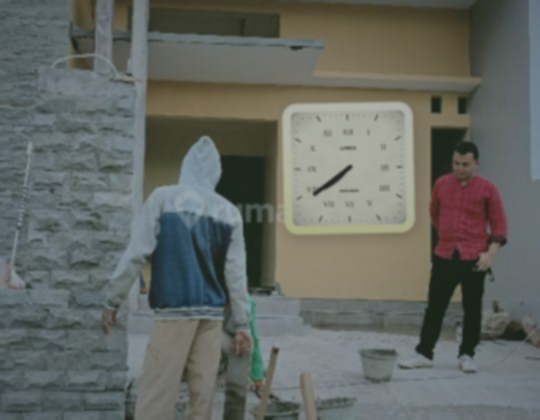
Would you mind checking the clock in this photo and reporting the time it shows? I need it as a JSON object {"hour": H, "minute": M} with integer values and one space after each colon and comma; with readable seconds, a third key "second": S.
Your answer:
{"hour": 7, "minute": 39}
